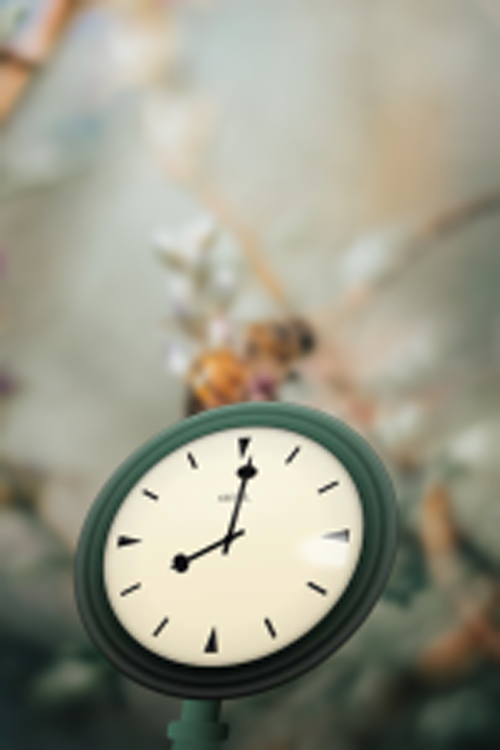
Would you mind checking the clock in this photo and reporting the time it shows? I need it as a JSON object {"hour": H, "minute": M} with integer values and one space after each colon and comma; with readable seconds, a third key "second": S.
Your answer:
{"hour": 8, "minute": 1}
